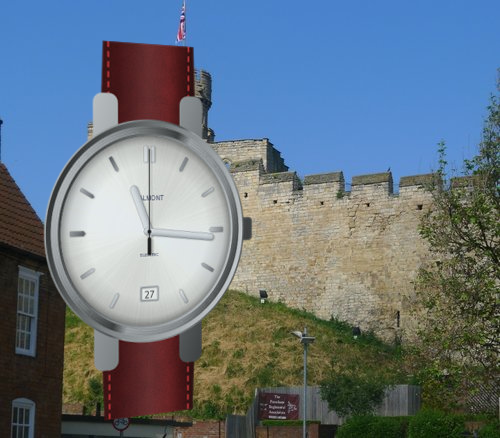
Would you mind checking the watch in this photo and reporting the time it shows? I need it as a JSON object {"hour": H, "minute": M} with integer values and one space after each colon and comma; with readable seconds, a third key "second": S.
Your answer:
{"hour": 11, "minute": 16, "second": 0}
